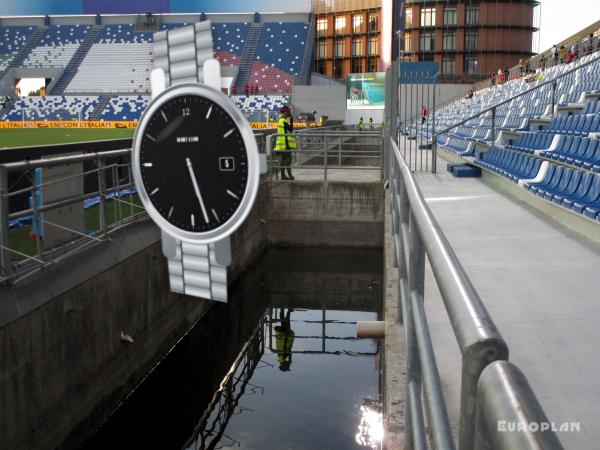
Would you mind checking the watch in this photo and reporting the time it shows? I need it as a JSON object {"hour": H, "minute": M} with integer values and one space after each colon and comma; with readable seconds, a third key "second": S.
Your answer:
{"hour": 5, "minute": 27}
